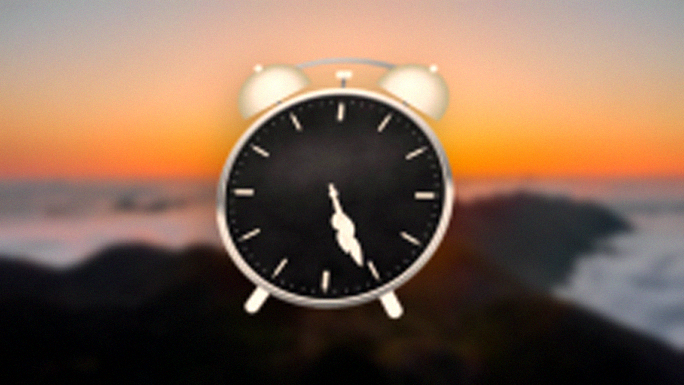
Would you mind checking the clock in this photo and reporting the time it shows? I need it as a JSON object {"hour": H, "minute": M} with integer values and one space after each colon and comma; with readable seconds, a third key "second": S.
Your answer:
{"hour": 5, "minute": 26}
